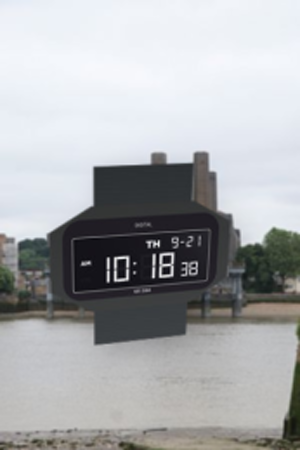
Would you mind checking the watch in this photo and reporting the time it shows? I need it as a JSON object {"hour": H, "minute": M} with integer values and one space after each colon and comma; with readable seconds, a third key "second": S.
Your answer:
{"hour": 10, "minute": 18, "second": 38}
